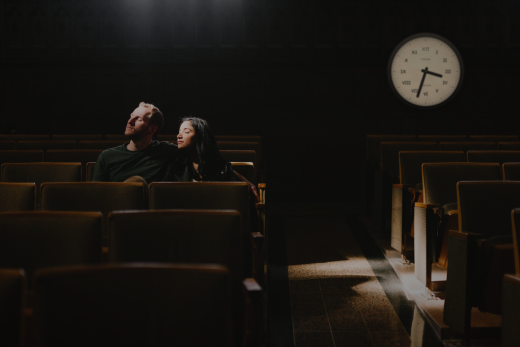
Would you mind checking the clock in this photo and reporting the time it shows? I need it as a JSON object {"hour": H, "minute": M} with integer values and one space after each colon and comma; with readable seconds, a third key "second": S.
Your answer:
{"hour": 3, "minute": 33}
